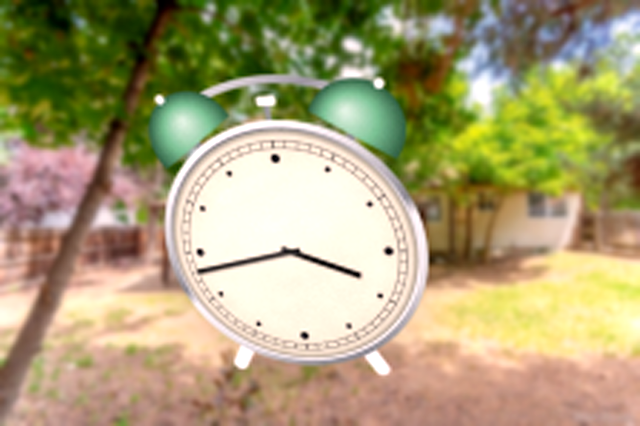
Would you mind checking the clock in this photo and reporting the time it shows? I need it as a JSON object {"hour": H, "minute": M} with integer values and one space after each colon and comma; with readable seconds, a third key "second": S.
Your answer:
{"hour": 3, "minute": 43}
